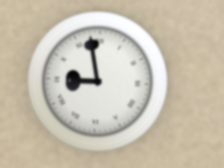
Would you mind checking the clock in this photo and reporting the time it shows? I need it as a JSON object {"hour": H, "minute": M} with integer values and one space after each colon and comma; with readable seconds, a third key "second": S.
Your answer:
{"hour": 8, "minute": 58}
